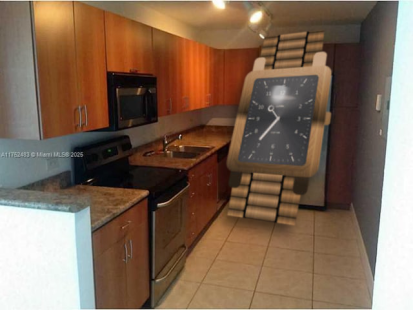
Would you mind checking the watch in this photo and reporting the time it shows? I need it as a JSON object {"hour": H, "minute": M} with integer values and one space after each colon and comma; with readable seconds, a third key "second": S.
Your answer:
{"hour": 10, "minute": 36}
